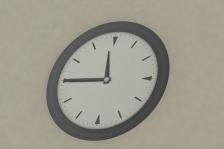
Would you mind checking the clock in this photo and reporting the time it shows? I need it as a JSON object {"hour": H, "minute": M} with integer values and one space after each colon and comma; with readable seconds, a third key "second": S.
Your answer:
{"hour": 11, "minute": 45}
